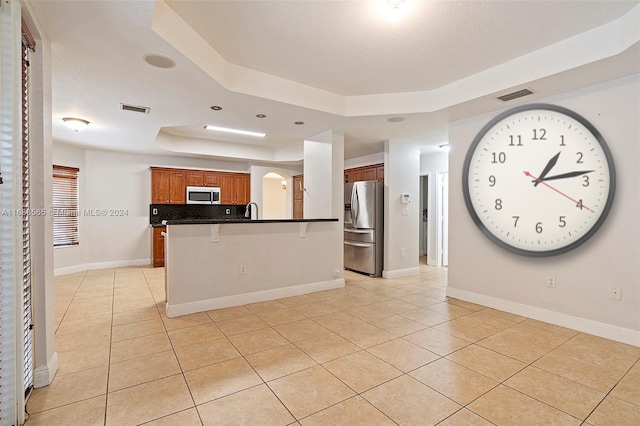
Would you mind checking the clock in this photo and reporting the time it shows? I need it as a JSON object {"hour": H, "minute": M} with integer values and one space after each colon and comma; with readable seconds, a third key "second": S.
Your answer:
{"hour": 1, "minute": 13, "second": 20}
